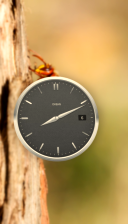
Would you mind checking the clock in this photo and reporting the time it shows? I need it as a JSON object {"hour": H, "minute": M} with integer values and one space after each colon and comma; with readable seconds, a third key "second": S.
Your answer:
{"hour": 8, "minute": 11}
